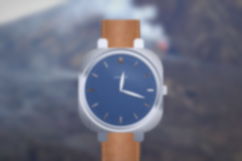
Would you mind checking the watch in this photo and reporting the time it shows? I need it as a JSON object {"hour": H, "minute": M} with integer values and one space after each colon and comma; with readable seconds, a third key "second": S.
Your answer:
{"hour": 12, "minute": 18}
